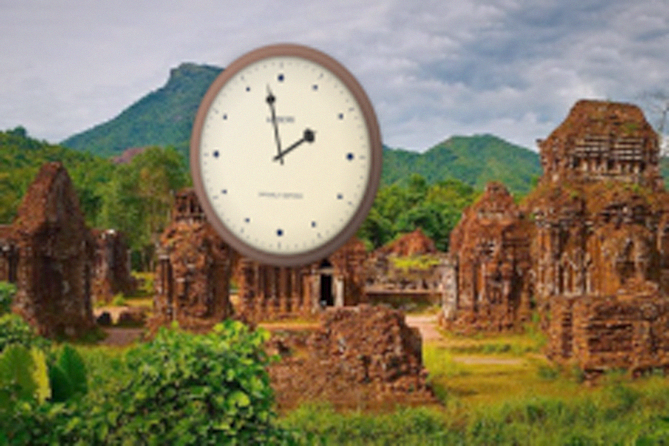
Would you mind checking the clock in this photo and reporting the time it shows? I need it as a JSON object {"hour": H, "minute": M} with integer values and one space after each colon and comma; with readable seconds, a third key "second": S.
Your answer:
{"hour": 1, "minute": 58}
